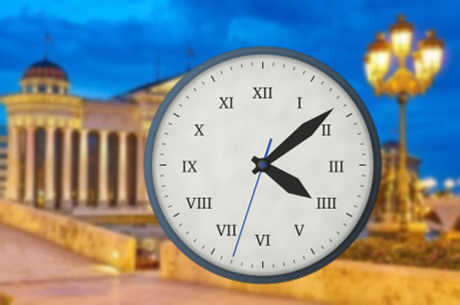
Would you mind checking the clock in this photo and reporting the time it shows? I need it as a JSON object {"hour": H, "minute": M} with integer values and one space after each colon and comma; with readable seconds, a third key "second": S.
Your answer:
{"hour": 4, "minute": 8, "second": 33}
